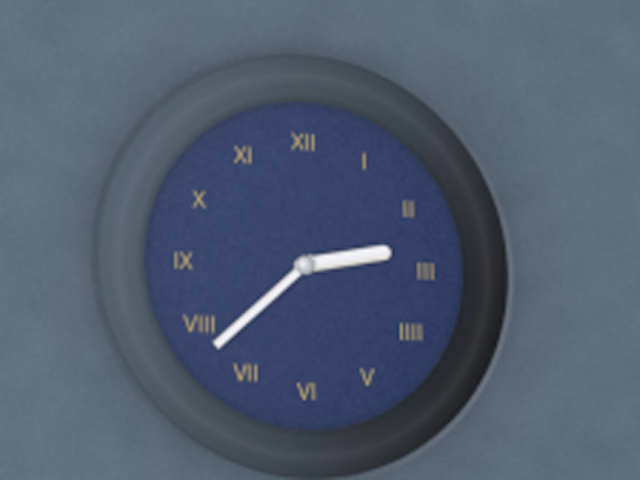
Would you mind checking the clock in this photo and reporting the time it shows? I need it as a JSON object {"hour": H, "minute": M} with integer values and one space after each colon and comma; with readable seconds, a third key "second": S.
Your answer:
{"hour": 2, "minute": 38}
